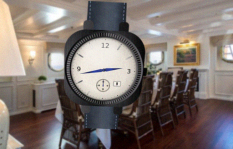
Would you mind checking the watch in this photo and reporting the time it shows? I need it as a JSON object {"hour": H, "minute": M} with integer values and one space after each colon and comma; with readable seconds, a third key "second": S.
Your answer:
{"hour": 2, "minute": 43}
